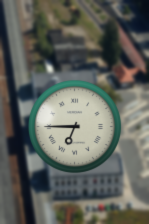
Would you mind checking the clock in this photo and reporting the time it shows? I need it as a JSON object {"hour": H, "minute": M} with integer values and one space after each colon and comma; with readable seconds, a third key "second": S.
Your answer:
{"hour": 6, "minute": 45}
